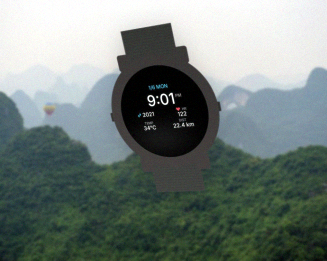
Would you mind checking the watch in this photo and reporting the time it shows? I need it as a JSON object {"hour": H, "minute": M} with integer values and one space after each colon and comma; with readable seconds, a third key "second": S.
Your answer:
{"hour": 9, "minute": 1}
